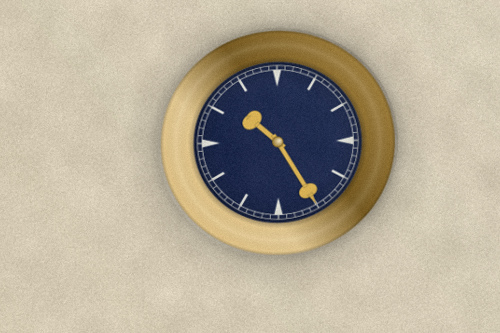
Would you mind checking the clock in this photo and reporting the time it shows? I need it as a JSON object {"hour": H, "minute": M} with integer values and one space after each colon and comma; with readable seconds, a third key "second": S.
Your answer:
{"hour": 10, "minute": 25}
